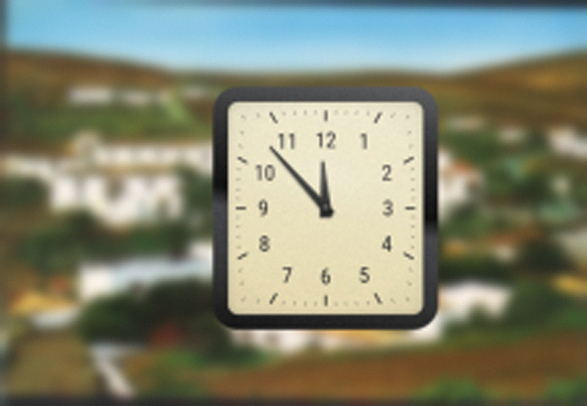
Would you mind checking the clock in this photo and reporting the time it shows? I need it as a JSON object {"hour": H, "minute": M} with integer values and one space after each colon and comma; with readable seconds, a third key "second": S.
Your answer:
{"hour": 11, "minute": 53}
